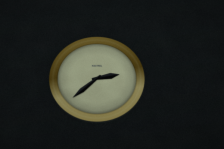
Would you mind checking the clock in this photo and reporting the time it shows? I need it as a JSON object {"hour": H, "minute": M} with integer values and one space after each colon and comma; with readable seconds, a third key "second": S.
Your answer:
{"hour": 2, "minute": 38}
